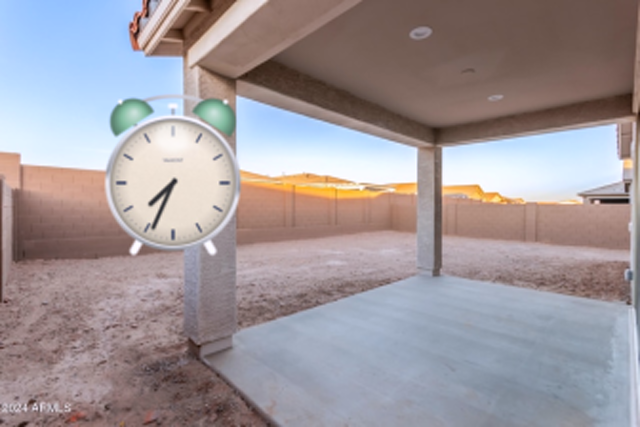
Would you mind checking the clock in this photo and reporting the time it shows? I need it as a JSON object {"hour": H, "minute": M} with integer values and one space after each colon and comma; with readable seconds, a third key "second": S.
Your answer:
{"hour": 7, "minute": 34}
